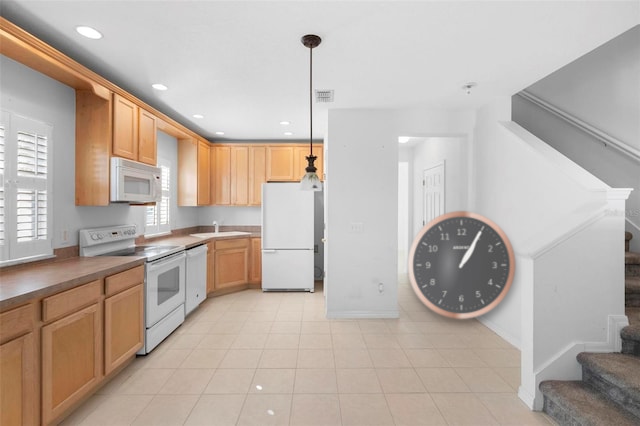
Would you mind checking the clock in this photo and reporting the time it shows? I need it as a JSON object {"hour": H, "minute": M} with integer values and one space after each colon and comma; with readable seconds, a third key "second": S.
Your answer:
{"hour": 1, "minute": 5}
